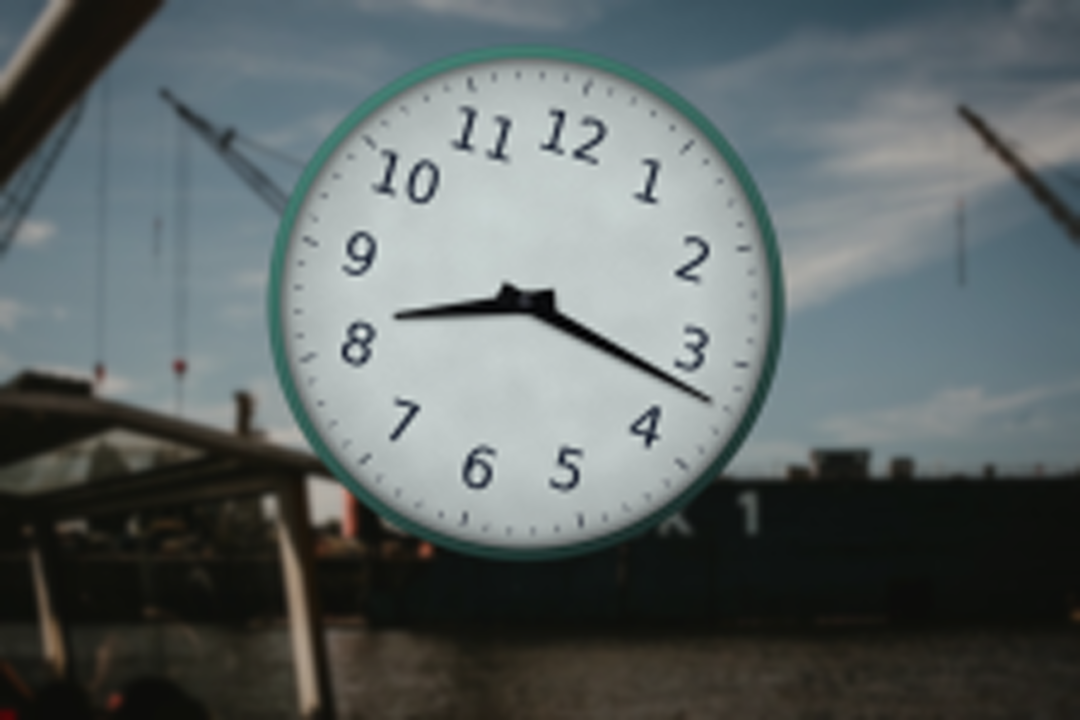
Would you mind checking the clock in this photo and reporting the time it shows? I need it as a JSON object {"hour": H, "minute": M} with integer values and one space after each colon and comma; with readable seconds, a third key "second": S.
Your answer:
{"hour": 8, "minute": 17}
